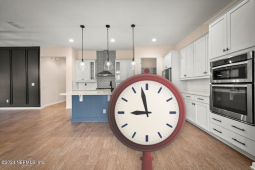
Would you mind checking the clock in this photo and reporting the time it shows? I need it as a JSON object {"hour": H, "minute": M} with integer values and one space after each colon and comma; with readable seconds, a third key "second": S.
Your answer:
{"hour": 8, "minute": 58}
